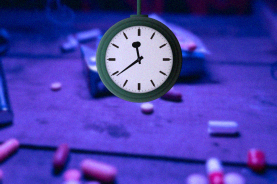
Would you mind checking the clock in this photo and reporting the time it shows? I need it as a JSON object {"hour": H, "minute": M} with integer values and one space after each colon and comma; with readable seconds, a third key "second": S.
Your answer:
{"hour": 11, "minute": 39}
